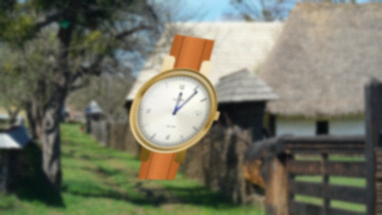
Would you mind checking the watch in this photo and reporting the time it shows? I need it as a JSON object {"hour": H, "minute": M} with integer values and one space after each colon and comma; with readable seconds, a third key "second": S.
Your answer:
{"hour": 12, "minute": 6}
